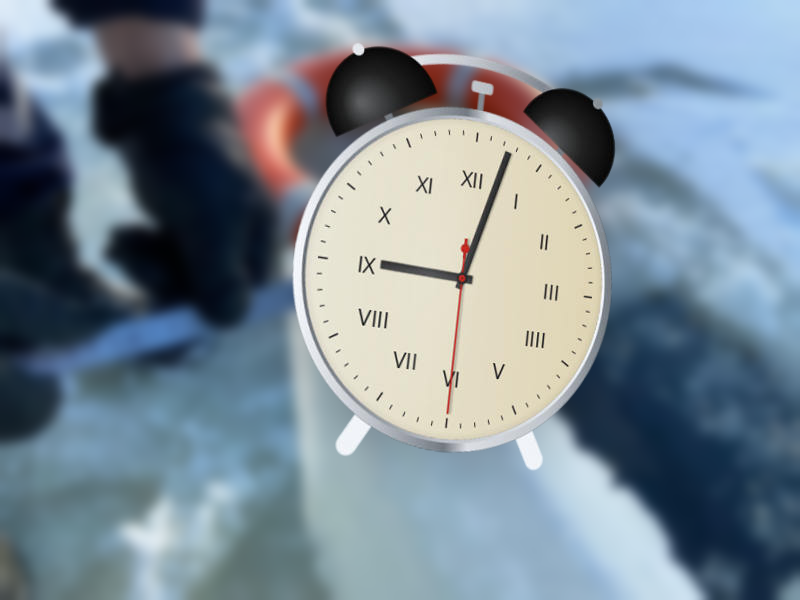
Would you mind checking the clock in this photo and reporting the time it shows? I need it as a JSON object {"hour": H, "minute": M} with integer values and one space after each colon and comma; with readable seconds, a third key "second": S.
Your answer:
{"hour": 9, "minute": 2, "second": 30}
